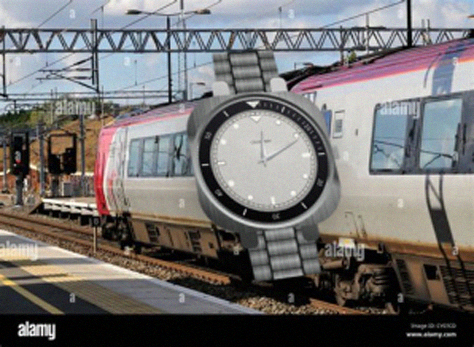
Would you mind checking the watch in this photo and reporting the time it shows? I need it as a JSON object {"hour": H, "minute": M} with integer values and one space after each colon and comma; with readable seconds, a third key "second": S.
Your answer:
{"hour": 12, "minute": 11}
